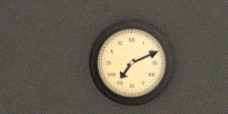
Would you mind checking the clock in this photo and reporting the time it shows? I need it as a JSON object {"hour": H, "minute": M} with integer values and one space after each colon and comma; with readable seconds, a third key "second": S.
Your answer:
{"hour": 7, "minute": 11}
